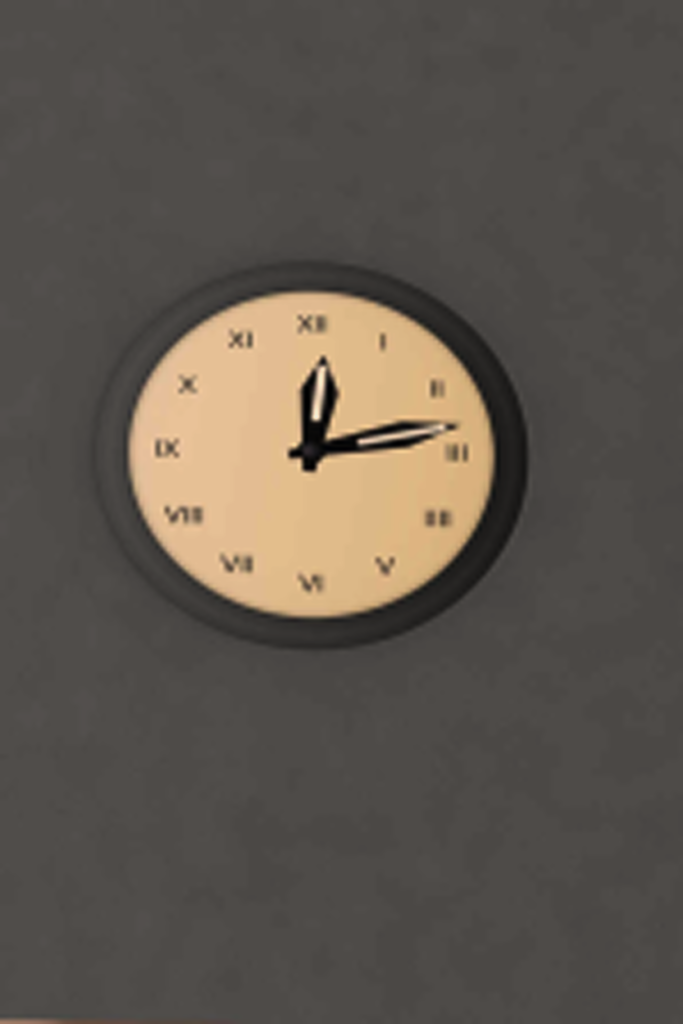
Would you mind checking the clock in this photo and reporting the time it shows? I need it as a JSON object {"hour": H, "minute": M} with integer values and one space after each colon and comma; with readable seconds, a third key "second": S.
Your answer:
{"hour": 12, "minute": 13}
